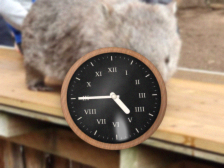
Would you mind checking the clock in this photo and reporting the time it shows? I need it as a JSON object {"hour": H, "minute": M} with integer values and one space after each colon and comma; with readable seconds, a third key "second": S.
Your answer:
{"hour": 4, "minute": 45}
